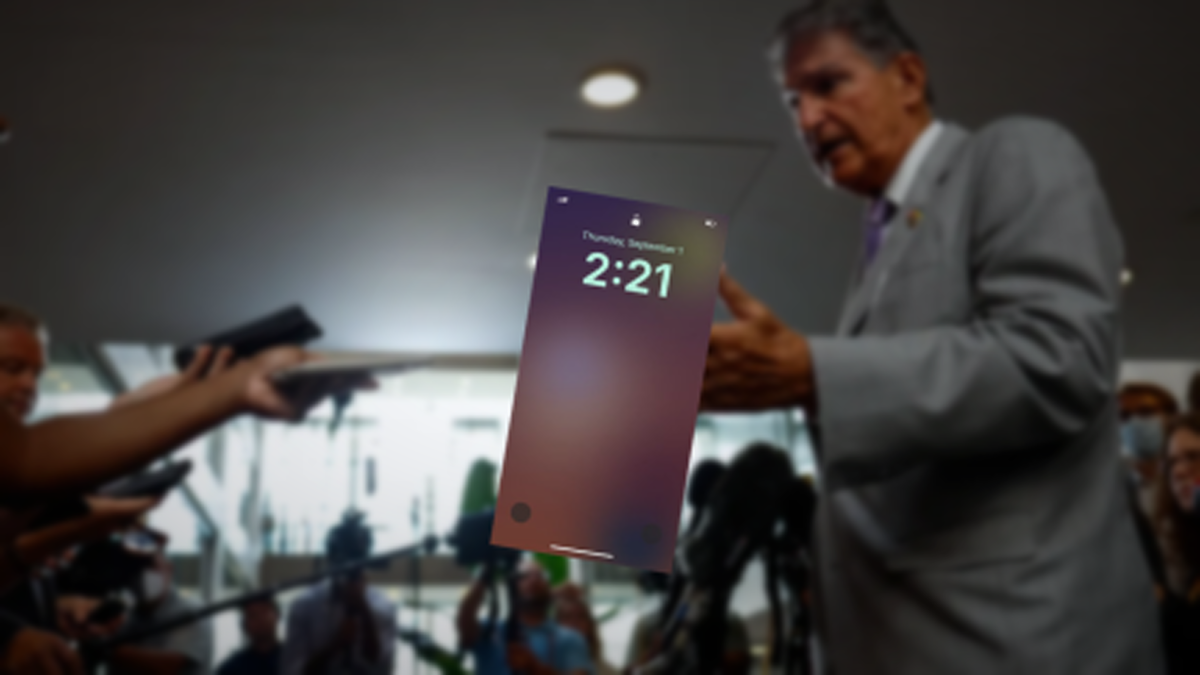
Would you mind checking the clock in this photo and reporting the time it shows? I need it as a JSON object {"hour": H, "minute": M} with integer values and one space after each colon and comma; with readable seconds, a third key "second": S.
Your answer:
{"hour": 2, "minute": 21}
